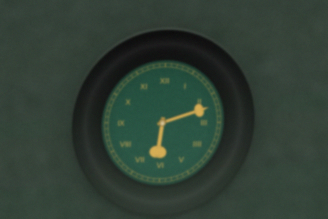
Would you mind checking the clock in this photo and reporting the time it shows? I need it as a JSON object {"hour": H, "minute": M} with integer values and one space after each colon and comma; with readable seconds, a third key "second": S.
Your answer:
{"hour": 6, "minute": 12}
